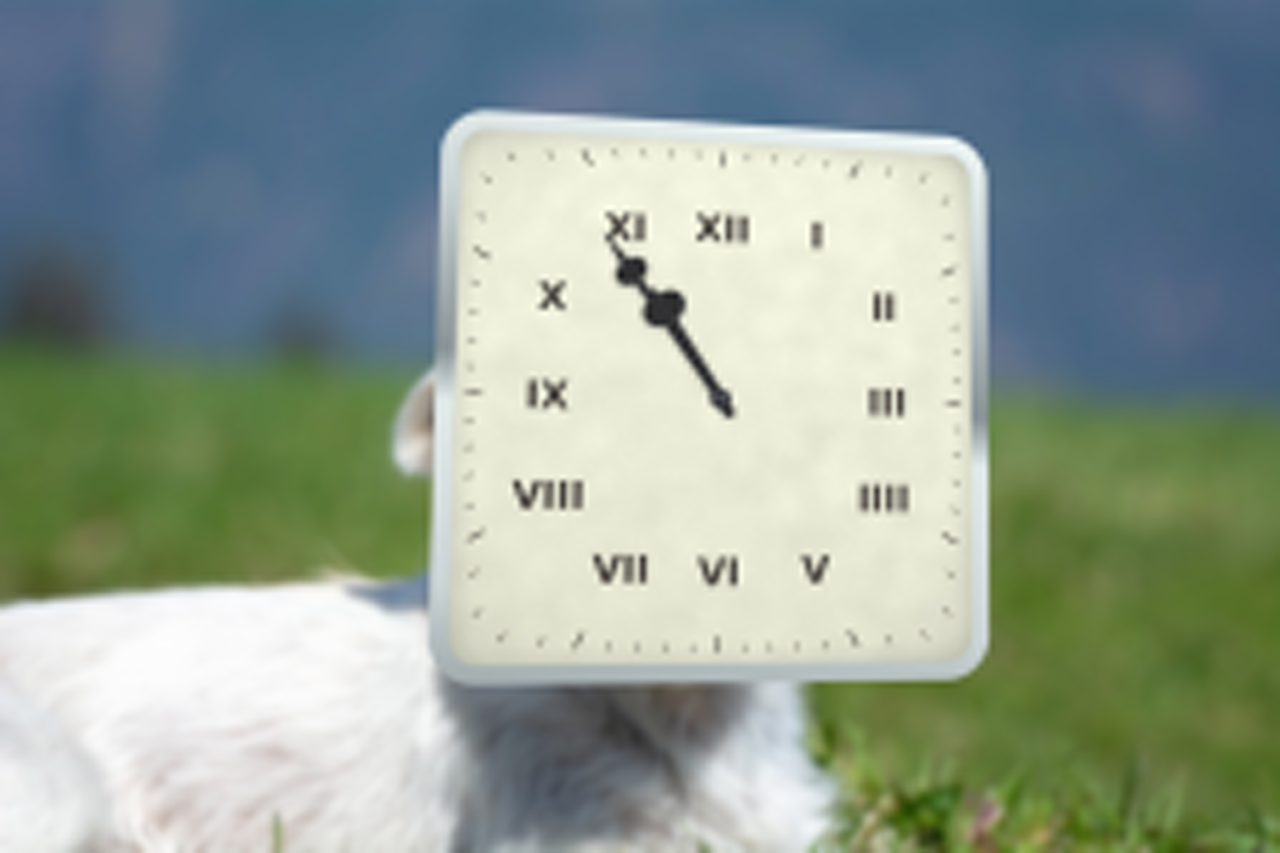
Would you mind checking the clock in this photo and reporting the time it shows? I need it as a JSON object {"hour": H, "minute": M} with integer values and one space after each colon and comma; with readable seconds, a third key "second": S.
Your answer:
{"hour": 10, "minute": 54}
